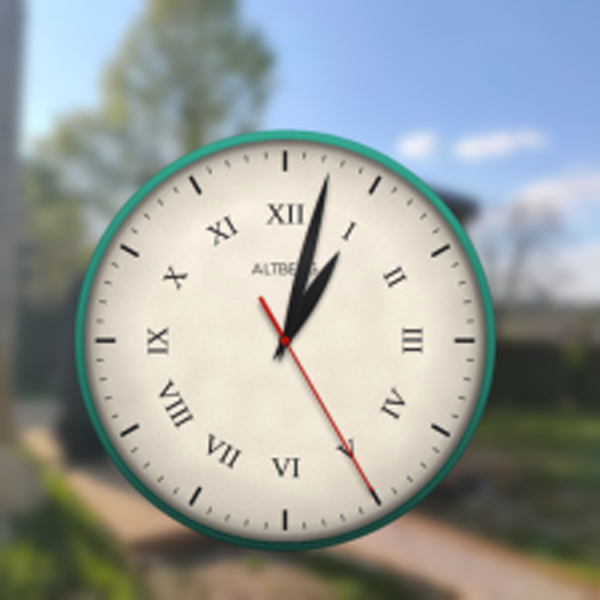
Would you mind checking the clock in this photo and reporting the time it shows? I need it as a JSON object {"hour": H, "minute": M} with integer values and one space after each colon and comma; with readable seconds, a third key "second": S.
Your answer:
{"hour": 1, "minute": 2, "second": 25}
